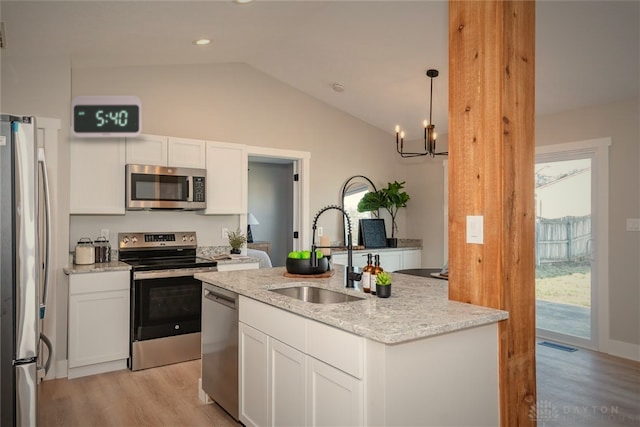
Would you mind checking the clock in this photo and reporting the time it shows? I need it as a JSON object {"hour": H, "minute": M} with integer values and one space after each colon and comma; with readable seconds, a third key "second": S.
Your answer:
{"hour": 5, "minute": 40}
